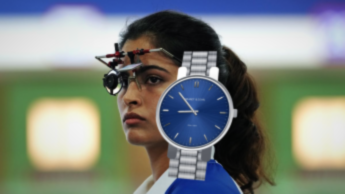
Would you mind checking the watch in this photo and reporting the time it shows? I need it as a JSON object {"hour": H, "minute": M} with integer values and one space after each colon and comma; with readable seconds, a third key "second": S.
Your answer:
{"hour": 8, "minute": 53}
